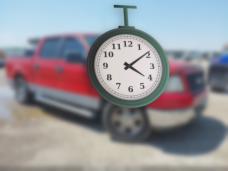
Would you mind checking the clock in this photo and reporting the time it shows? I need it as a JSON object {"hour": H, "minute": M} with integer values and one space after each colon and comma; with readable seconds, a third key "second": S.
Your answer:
{"hour": 4, "minute": 9}
